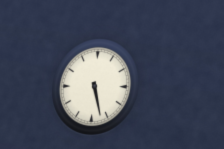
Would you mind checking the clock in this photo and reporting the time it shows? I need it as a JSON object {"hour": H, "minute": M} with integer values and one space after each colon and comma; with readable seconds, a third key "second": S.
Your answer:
{"hour": 5, "minute": 27}
